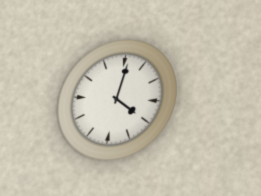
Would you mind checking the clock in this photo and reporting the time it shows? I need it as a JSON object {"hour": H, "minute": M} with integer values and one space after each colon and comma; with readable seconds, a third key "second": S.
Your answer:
{"hour": 4, "minute": 1}
